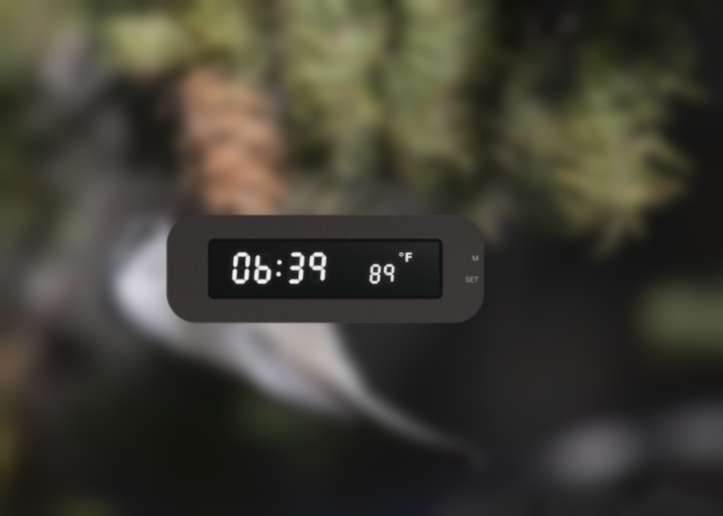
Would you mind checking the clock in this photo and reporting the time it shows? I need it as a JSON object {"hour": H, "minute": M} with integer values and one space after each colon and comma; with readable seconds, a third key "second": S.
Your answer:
{"hour": 6, "minute": 39}
